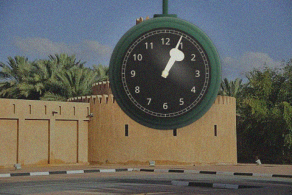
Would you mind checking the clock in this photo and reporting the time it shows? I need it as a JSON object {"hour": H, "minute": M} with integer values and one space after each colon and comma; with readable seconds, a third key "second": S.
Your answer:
{"hour": 1, "minute": 4}
